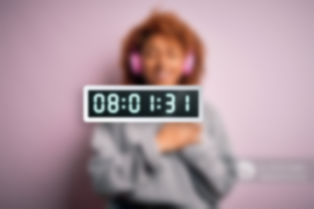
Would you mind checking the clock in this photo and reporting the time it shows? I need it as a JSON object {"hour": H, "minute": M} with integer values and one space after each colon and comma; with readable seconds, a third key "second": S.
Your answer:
{"hour": 8, "minute": 1, "second": 31}
